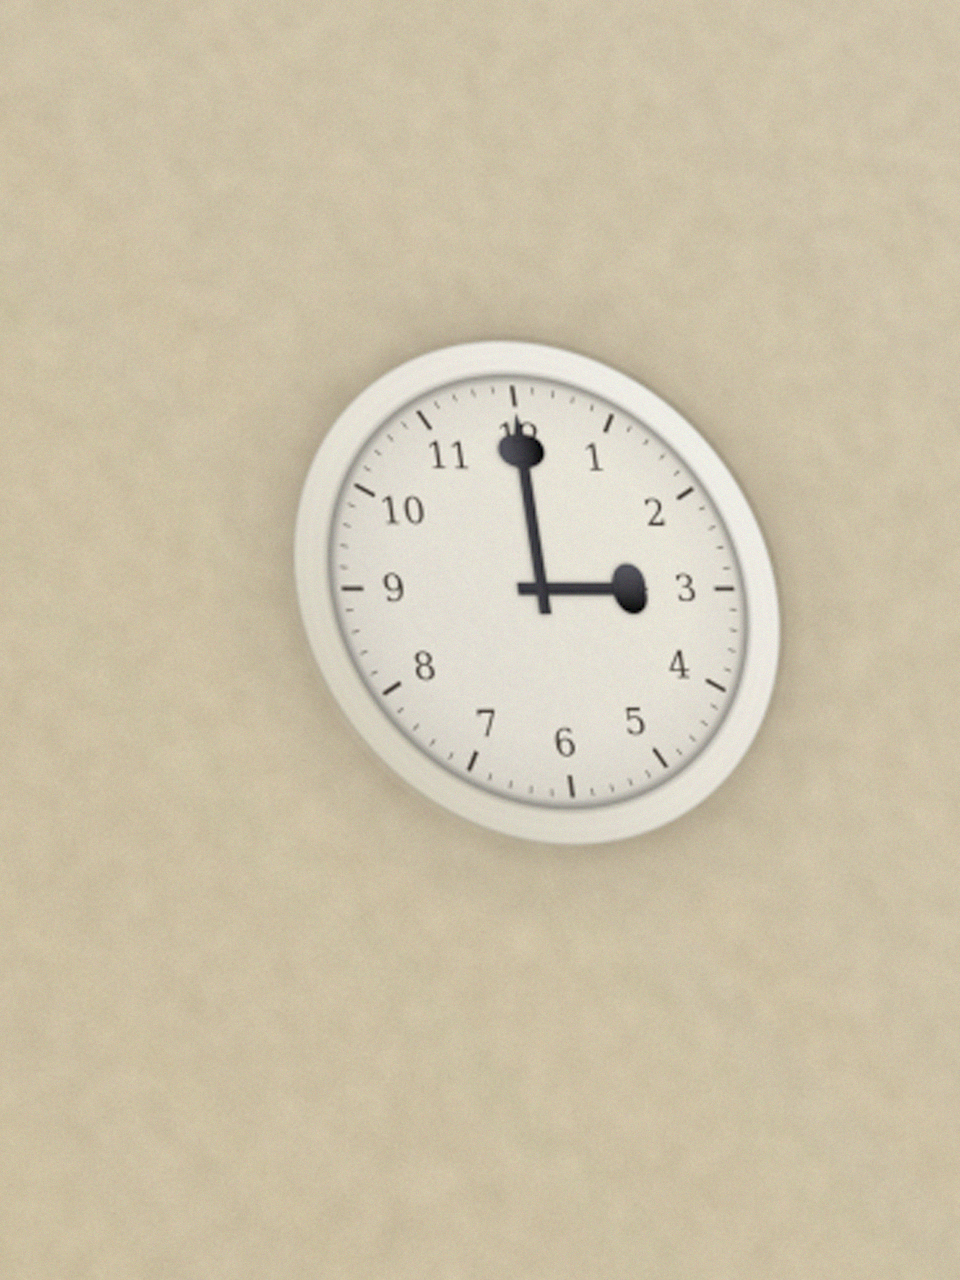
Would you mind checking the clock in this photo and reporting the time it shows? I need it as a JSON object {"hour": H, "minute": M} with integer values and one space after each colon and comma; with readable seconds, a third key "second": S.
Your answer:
{"hour": 3, "minute": 0}
